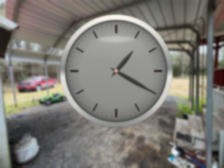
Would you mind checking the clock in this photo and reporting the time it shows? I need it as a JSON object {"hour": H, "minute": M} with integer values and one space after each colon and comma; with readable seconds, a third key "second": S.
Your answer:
{"hour": 1, "minute": 20}
